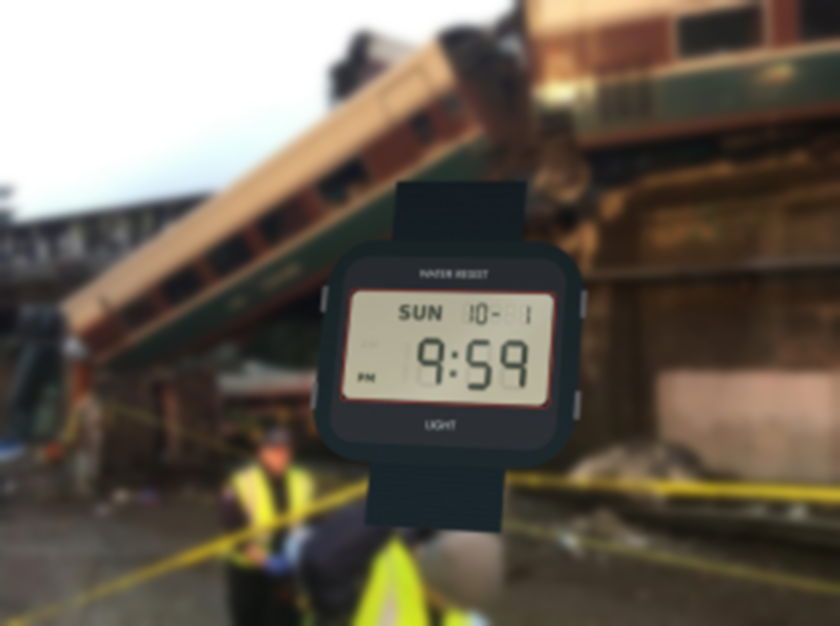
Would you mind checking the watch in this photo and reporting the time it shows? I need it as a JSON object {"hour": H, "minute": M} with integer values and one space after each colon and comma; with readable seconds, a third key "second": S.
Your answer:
{"hour": 9, "minute": 59}
